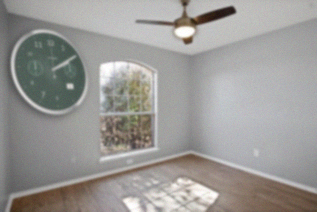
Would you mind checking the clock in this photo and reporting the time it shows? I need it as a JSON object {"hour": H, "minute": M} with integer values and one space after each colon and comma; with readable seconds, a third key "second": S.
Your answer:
{"hour": 2, "minute": 10}
